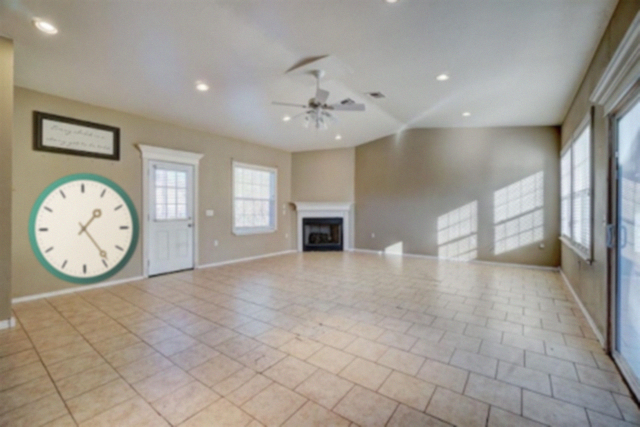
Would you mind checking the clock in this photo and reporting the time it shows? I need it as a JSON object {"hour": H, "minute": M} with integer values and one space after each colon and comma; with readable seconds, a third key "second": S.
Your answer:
{"hour": 1, "minute": 24}
